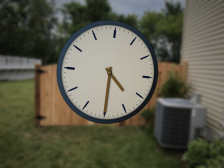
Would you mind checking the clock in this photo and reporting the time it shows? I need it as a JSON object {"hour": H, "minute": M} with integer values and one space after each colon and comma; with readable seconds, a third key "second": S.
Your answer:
{"hour": 4, "minute": 30}
